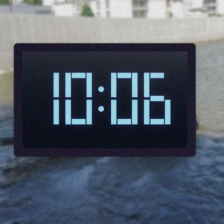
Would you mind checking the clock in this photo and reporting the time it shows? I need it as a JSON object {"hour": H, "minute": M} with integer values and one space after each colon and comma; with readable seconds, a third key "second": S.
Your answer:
{"hour": 10, "minute": 6}
